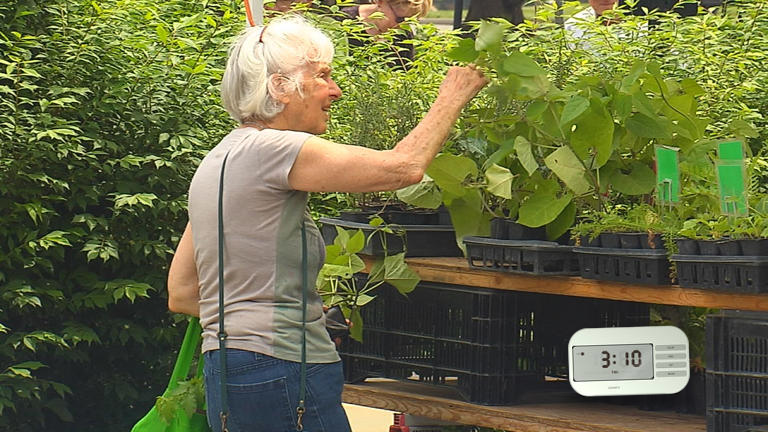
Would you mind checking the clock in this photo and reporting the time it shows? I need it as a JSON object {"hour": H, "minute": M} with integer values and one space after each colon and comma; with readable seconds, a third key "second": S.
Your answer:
{"hour": 3, "minute": 10}
